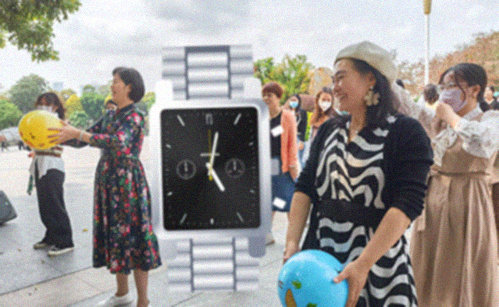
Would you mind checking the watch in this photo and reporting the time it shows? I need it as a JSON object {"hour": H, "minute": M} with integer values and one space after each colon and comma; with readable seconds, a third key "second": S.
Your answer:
{"hour": 5, "minute": 2}
